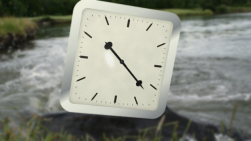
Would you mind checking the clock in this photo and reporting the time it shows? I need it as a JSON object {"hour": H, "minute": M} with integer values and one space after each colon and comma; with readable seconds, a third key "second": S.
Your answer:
{"hour": 10, "minute": 22}
